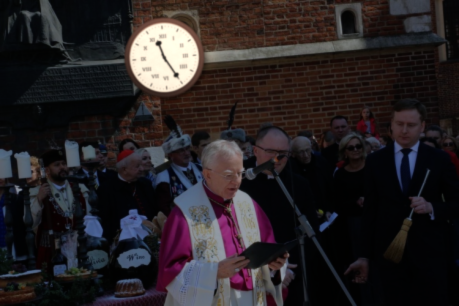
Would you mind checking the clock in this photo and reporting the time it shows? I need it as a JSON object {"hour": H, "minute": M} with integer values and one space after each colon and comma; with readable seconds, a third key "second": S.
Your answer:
{"hour": 11, "minute": 25}
